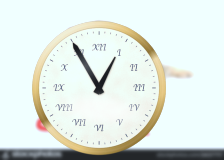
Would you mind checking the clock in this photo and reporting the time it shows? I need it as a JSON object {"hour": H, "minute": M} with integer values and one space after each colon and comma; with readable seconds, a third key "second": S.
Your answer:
{"hour": 12, "minute": 55}
